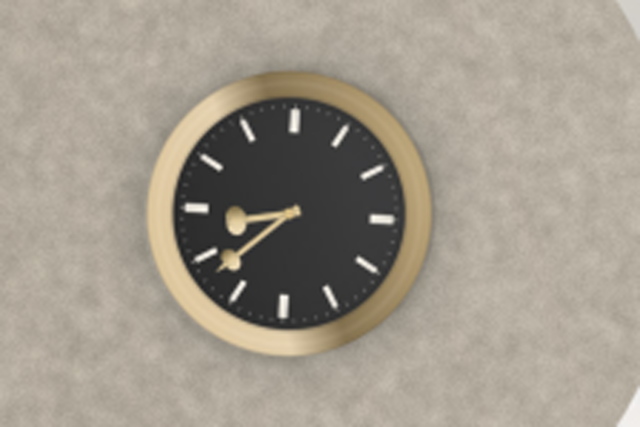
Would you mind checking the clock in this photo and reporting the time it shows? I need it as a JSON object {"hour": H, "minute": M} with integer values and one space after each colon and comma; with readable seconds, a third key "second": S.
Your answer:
{"hour": 8, "minute": 38}
